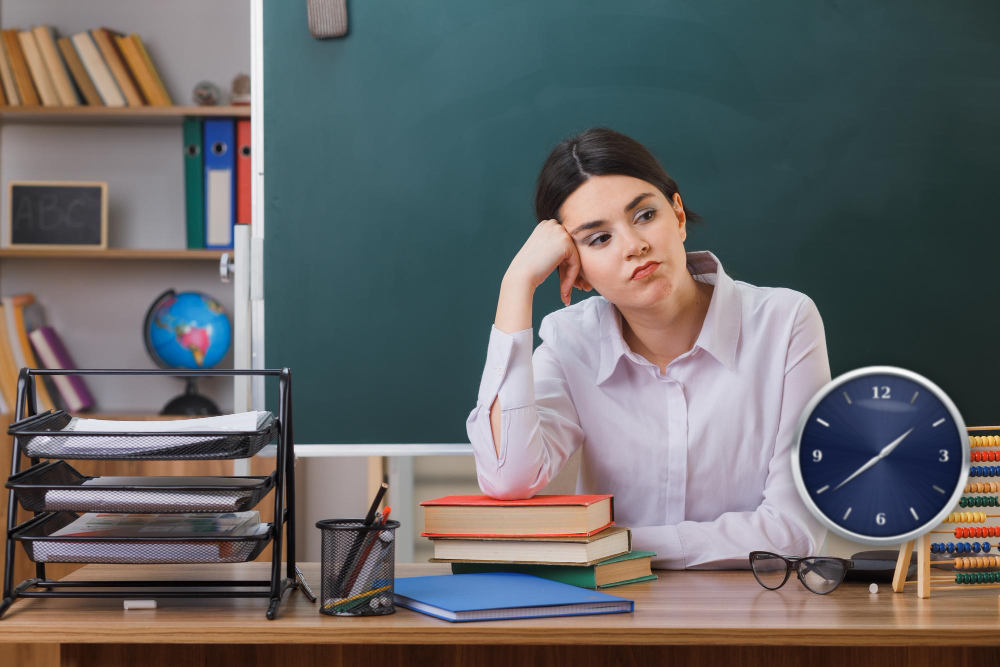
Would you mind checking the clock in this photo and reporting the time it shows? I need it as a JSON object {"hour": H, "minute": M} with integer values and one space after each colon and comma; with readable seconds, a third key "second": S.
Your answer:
{"hour": 1, "minute": 39}
